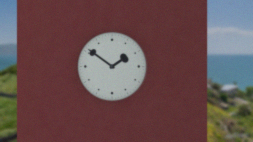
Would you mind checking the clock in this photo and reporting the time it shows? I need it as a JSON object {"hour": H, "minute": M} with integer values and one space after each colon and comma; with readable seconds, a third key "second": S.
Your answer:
{"hour": 1, "minute": 51}
